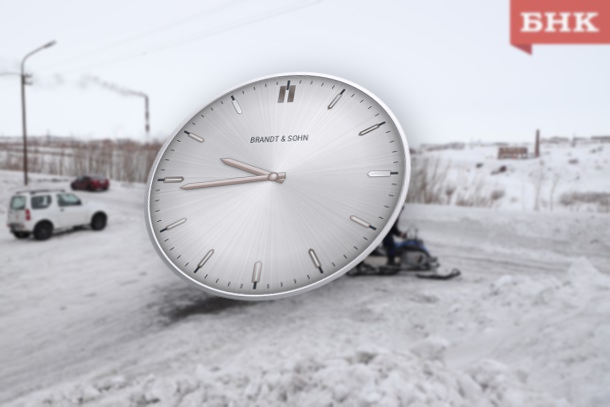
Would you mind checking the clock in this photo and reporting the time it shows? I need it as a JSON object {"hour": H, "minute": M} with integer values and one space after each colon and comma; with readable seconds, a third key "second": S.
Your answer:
{"hour": 9, "minute": 44}
